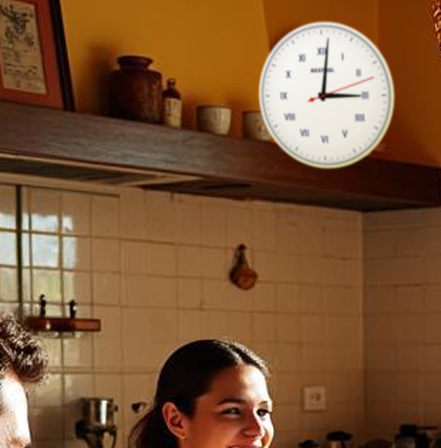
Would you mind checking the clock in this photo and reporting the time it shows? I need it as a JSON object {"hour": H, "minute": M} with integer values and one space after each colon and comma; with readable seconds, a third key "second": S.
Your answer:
{"hour": 3, "minute": 1, "second": 12}
